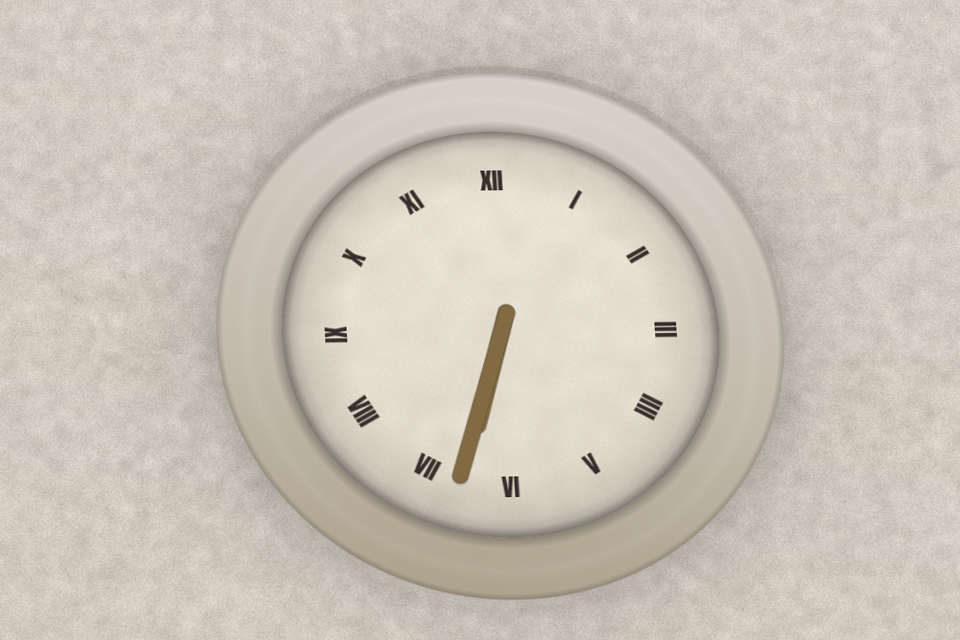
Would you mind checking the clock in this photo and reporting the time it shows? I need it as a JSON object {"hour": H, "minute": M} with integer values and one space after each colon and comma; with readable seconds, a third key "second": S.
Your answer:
{"hour": 6, "minute": 33}
